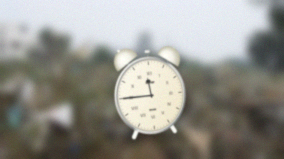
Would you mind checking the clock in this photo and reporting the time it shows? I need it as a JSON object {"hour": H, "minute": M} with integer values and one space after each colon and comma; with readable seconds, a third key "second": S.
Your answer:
{"hour": 11, "minute": 45}
